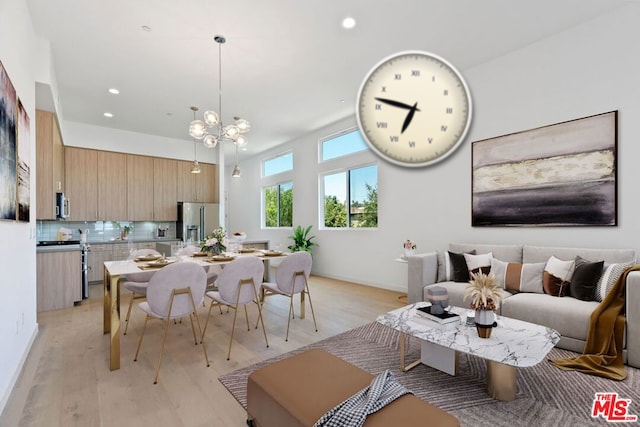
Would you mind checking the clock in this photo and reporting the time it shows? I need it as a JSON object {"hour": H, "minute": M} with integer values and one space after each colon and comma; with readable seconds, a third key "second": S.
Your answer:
{"hour": 6, "minute": 47}
